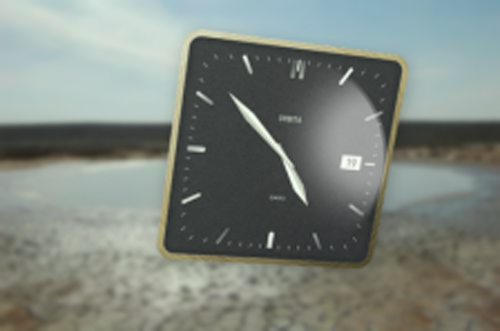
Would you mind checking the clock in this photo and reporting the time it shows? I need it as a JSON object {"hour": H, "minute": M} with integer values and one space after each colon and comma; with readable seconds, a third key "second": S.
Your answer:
{"hour": 4, "minute": 52}
